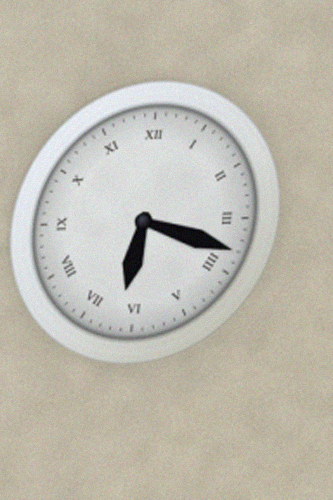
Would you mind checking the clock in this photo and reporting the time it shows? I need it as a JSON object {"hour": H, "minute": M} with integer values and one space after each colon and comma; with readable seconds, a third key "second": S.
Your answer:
{"hour": 6, "minute": 18}
